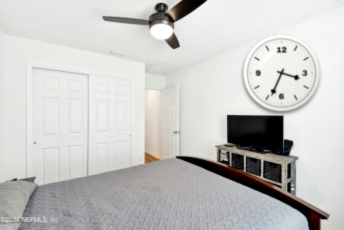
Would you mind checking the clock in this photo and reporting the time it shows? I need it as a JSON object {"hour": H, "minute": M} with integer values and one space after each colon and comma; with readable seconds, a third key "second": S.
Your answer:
{"hour": 3, "minute": 34}
